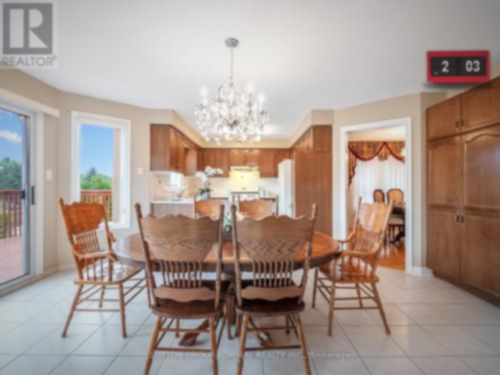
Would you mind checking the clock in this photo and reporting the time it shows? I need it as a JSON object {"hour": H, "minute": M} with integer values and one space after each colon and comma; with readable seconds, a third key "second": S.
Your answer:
{"hour": 2, "minute": 3}
